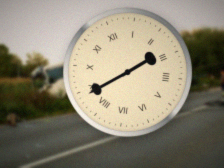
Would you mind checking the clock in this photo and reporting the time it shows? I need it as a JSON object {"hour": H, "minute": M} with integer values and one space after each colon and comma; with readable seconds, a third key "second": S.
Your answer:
{"hour": 2, "minute": 44}
